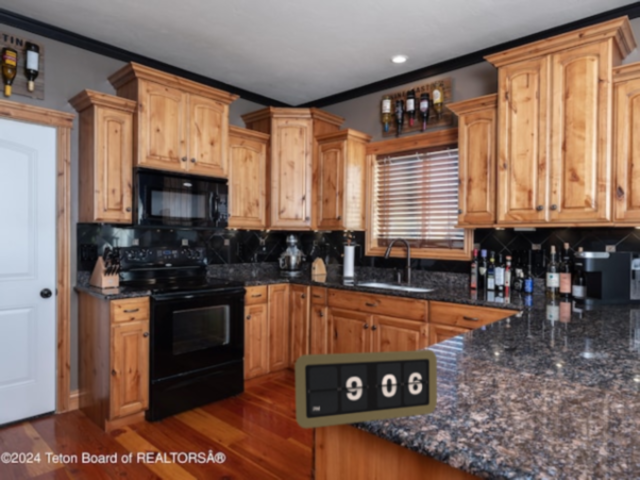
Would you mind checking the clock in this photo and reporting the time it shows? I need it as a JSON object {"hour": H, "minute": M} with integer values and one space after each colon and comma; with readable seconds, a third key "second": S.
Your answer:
{"hour": 9, "minute": 6}
